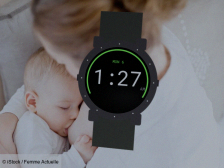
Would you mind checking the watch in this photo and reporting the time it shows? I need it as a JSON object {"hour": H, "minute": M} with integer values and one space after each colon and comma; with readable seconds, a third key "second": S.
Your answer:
{"hour": 1, "minute": 27}
